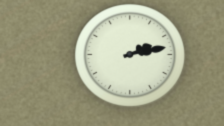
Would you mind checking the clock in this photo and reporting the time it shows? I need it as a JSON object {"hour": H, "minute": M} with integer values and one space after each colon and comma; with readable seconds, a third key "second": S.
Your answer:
{"hour": 2, "minute": 13}
